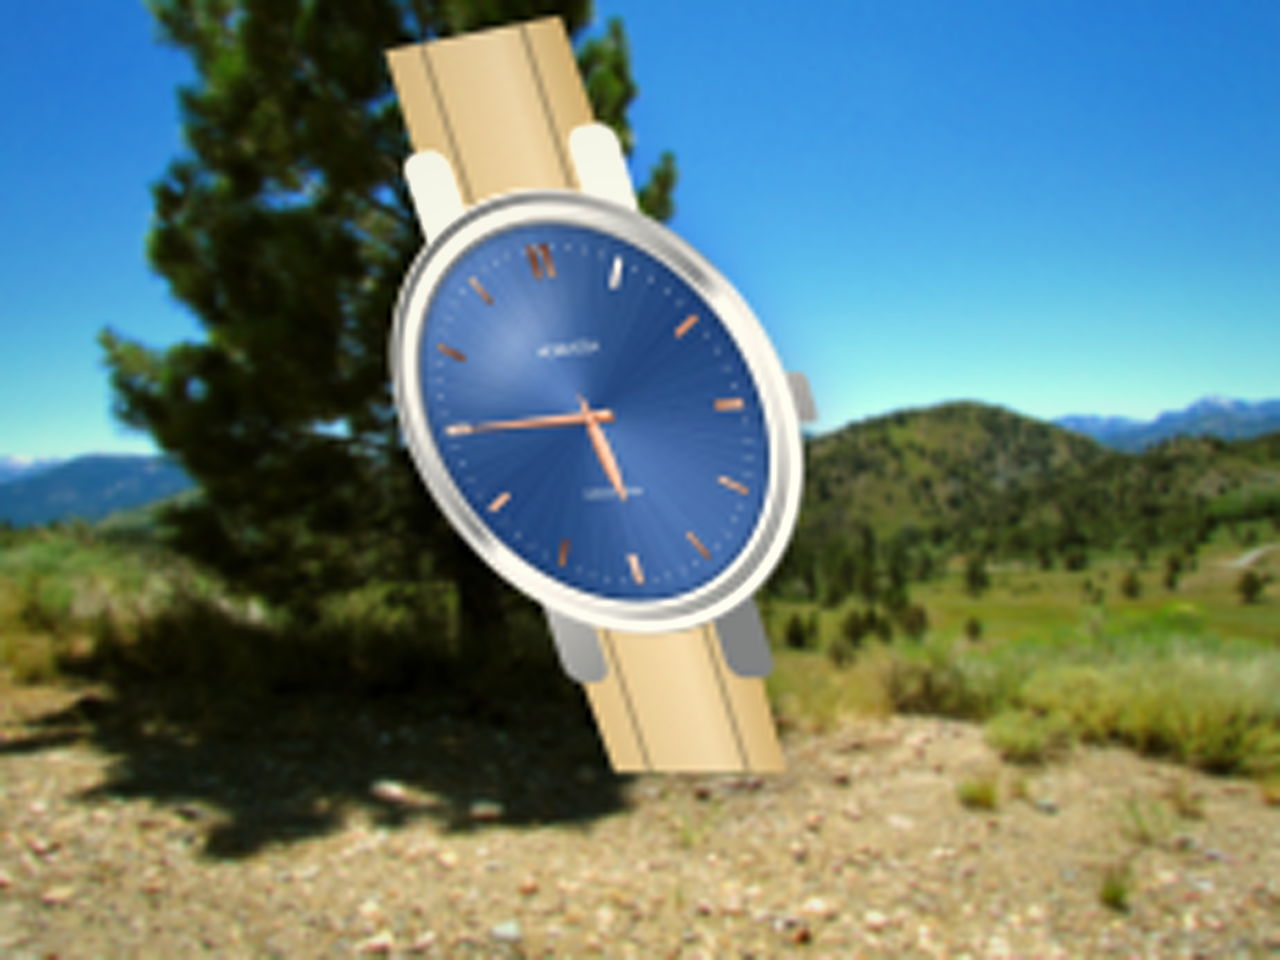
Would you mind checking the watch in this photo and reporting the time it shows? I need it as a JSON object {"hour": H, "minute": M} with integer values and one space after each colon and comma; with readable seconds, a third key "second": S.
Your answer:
{"hour": 5, "minute": 45}
